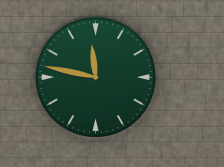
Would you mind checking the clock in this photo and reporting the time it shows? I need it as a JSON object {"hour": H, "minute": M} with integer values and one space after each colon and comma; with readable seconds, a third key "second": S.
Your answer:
{"hour": 11, "minute": 47}
